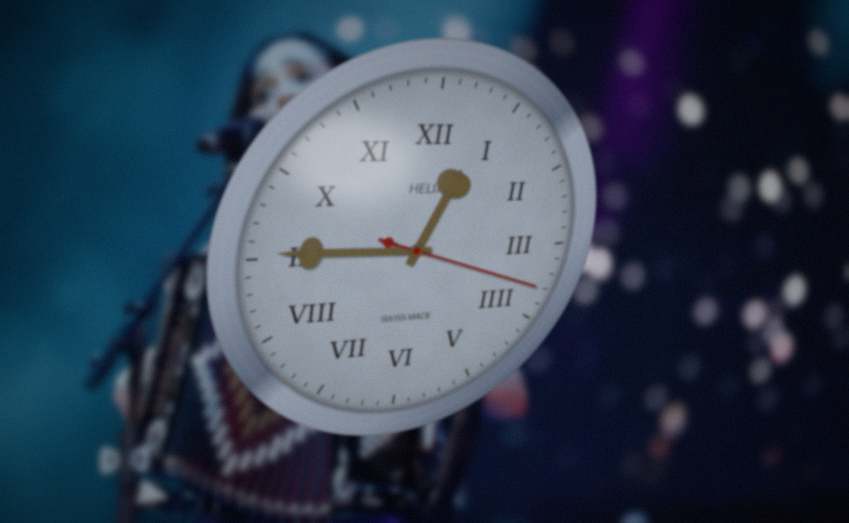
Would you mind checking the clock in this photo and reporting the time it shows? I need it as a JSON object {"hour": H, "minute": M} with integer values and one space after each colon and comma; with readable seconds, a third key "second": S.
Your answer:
{"hour": 12, "minute": 45, "second": 18}
